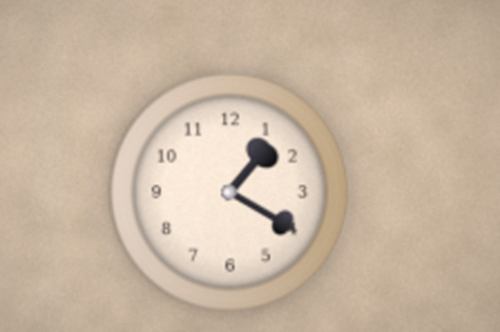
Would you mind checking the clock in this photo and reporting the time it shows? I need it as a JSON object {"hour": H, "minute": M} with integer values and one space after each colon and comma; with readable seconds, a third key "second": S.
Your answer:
{"hour": 1, "minute": 20}
